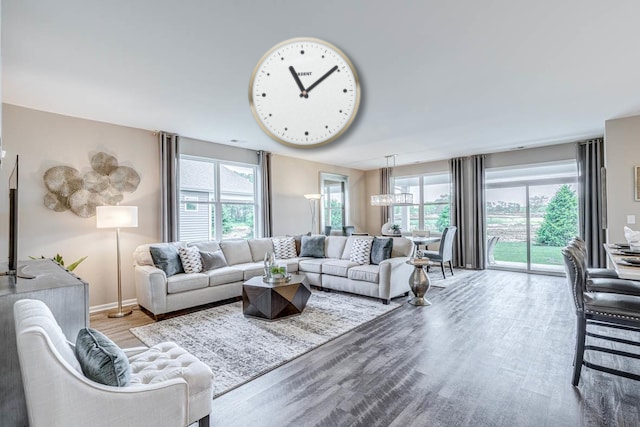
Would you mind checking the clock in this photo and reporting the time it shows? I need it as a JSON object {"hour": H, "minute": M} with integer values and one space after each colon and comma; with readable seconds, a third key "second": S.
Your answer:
{"hour": 11, "minute": 9}
